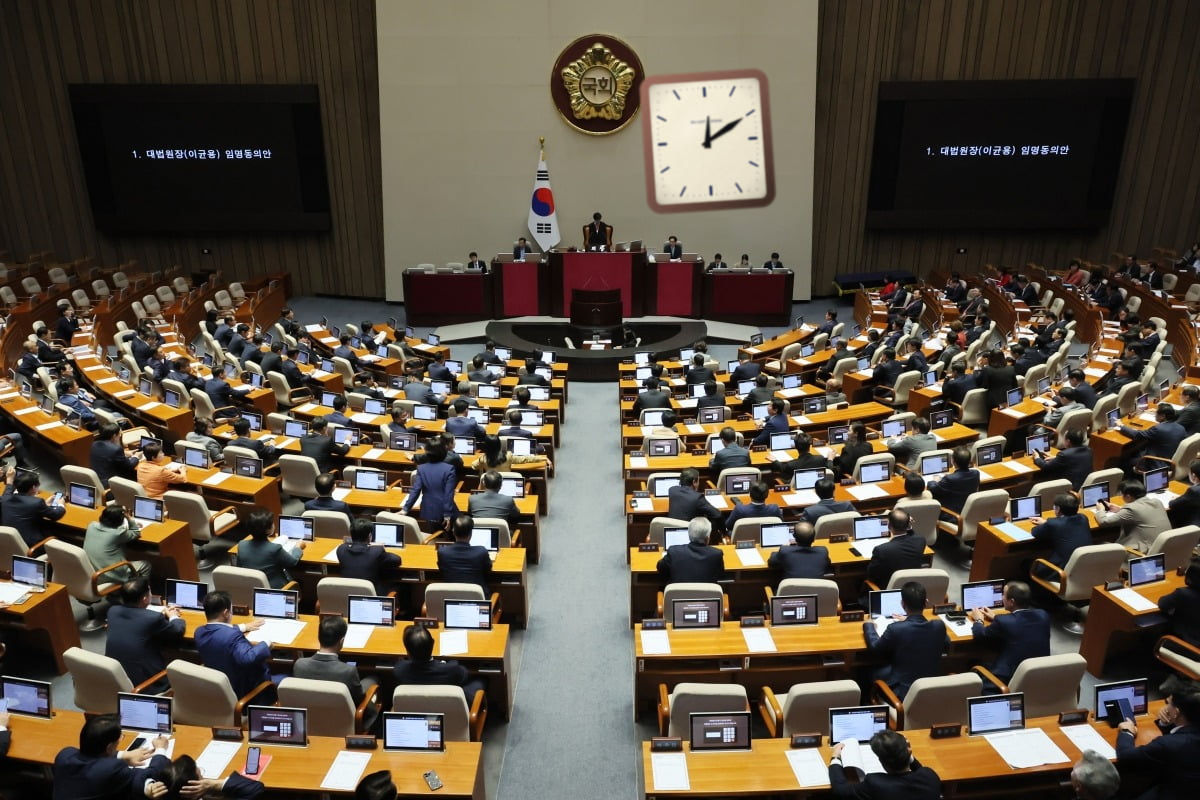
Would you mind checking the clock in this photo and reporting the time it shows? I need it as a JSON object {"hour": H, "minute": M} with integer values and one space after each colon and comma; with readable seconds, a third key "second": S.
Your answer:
{"hour": 12, "minute": 10}
